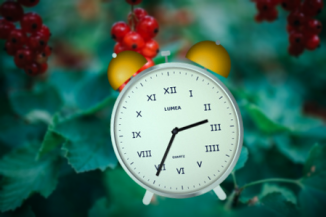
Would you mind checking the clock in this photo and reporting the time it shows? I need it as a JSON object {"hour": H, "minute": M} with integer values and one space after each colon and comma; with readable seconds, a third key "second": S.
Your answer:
{"hour": 2, "minute": 35}
